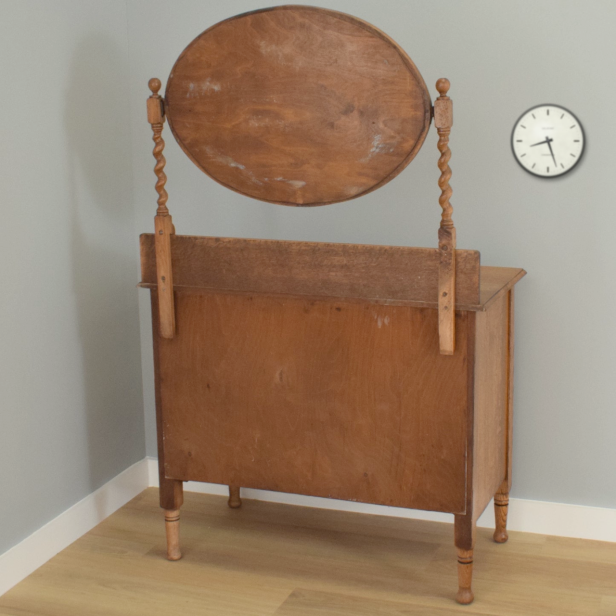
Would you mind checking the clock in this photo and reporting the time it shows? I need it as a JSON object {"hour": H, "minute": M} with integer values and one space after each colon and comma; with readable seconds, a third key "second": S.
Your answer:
{"hour": 8, "minute": 27}
